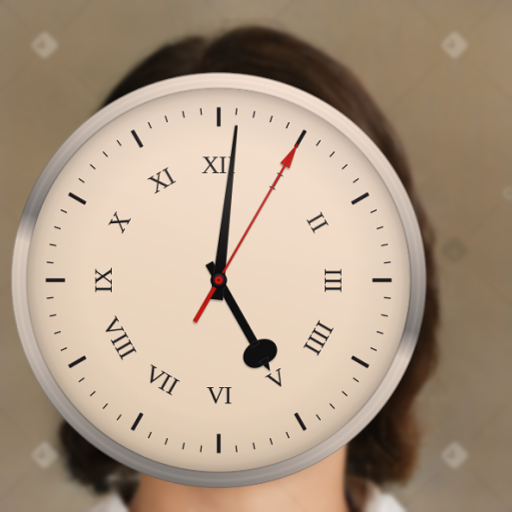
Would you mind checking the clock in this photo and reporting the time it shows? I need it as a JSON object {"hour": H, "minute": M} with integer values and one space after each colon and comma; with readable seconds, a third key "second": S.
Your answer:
{"hour": 5, "minute": 1, "second": 5}
